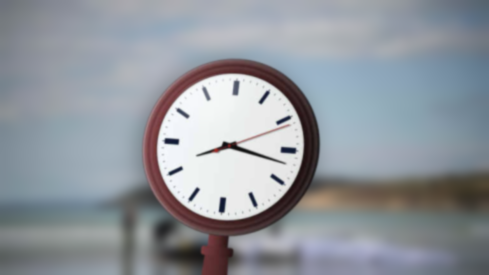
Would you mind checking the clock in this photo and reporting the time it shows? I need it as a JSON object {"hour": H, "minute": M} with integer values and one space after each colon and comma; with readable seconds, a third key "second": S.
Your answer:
{"hour": 8, "minute": 17, "second": 11}
